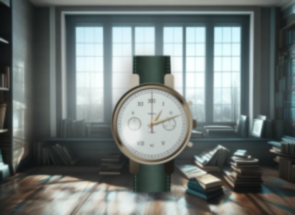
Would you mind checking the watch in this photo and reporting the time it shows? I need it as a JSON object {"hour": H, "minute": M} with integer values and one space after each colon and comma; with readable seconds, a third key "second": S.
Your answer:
{"hour": 1, "minute": 12}
